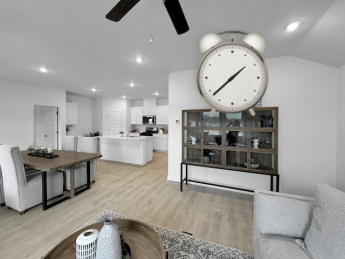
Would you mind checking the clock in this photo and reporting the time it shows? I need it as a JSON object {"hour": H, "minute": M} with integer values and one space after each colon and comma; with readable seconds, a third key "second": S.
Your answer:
{"hour": 1, "minute": 38}
